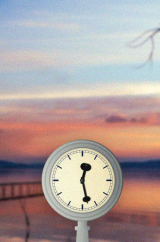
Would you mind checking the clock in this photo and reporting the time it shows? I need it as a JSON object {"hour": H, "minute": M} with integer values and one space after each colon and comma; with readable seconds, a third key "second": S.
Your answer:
{"hour": 12, "minute": 28}
